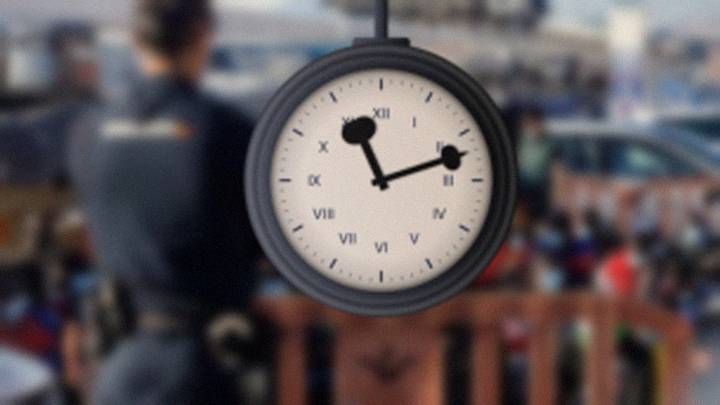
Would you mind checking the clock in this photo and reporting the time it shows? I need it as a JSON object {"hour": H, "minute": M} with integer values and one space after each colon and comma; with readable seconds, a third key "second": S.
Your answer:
{"hour": 11, "minute": 12}
